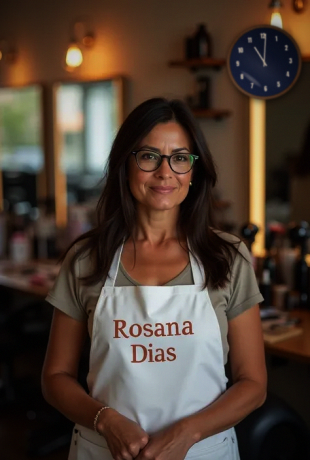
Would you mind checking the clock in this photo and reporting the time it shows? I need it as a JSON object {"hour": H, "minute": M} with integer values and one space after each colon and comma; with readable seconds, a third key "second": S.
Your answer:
{"hour": 11, "minute": 1}
